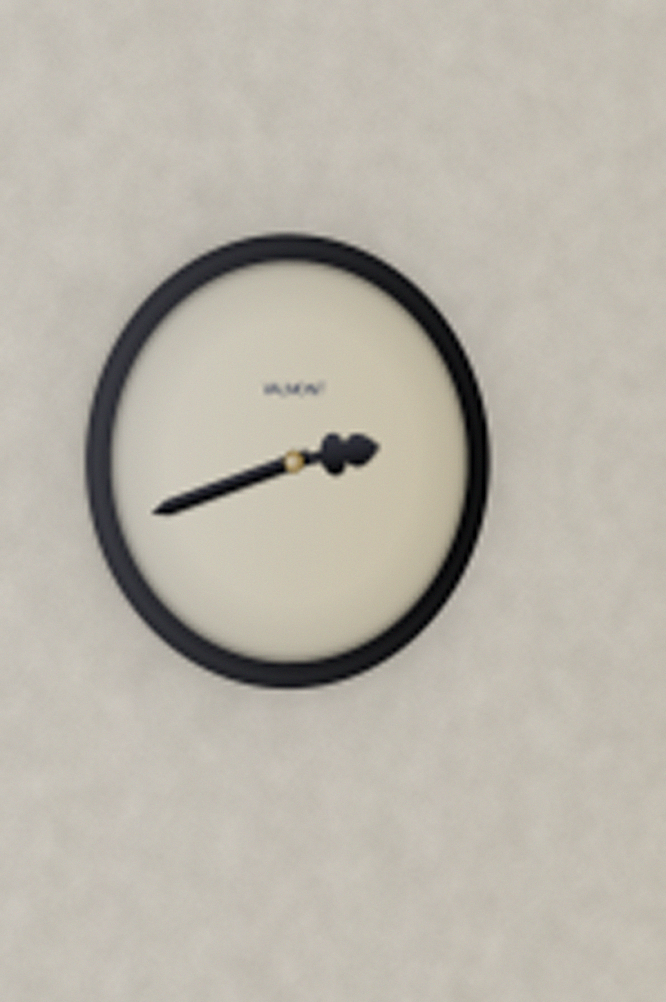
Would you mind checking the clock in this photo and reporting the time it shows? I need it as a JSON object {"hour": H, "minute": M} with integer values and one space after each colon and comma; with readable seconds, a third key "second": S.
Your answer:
{"hour": 2, "minute": 42}
